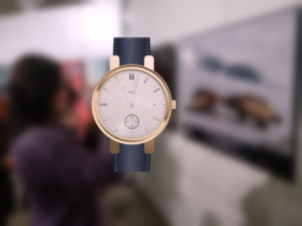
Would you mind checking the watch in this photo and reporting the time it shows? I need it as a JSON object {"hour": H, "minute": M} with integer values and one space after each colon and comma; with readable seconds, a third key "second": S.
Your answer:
{"hour": 11, "minute": 2}
